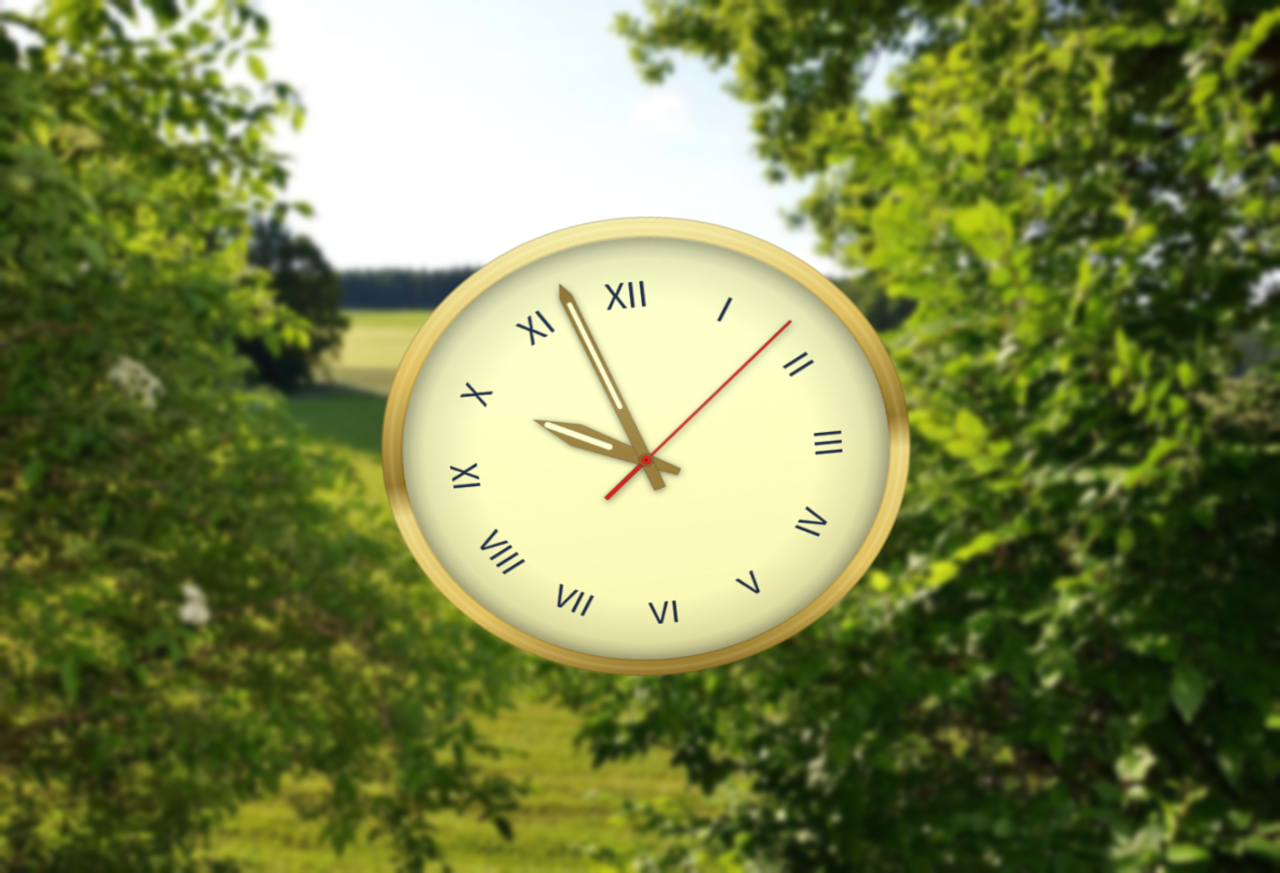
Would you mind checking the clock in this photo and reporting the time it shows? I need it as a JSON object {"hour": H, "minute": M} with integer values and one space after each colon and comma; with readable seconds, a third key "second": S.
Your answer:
{"hour": 9, "minute": 57, "second": 8}
